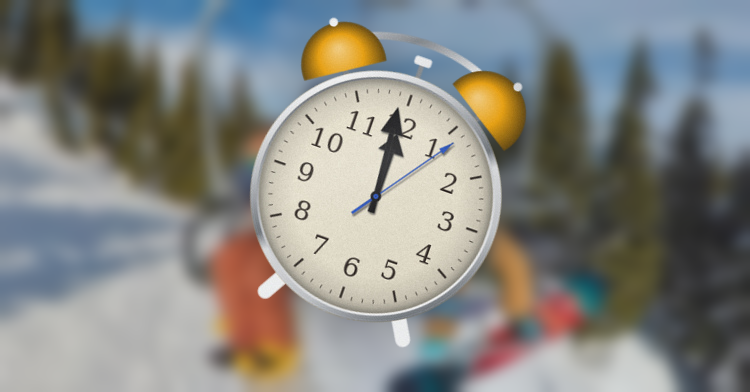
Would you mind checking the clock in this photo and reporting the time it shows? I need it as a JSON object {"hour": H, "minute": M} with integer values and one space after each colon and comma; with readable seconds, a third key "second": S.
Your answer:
{"hour": 11, "minute": 59, "second": 6}
